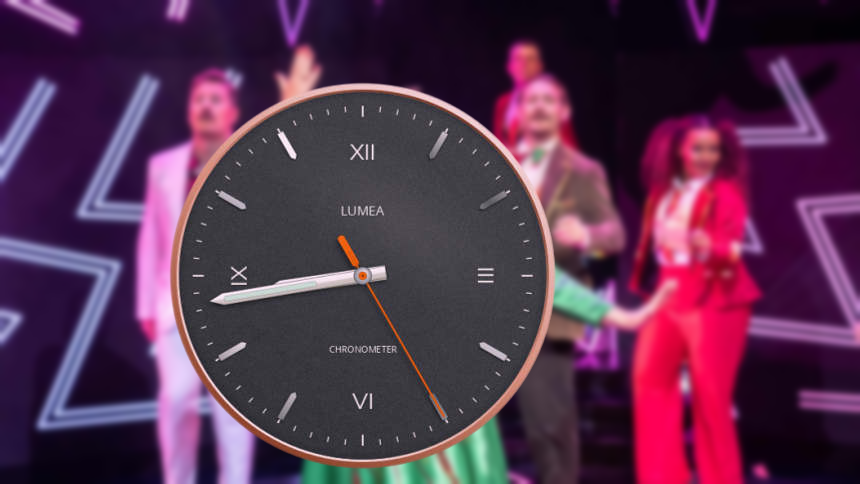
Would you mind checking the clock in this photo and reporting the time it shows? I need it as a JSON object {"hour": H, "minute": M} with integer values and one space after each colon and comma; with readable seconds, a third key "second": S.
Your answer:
{"hour": 8, "minute": 43, "second": 25}
